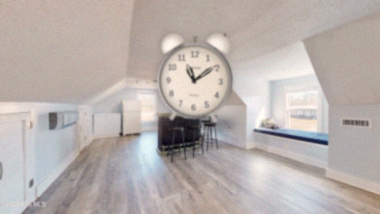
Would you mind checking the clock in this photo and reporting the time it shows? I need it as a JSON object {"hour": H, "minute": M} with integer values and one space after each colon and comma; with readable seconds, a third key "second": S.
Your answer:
{"hour": 11, "minute": 9}
